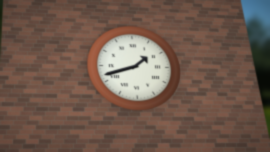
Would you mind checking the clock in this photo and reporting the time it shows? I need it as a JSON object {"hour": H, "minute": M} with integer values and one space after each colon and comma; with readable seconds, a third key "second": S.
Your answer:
{"hour": 1, "minute": 42}
